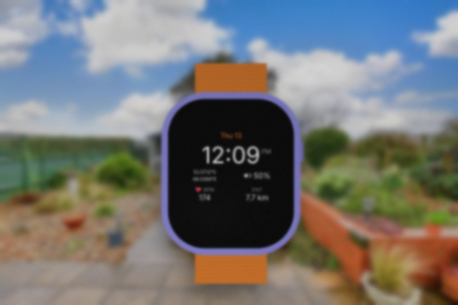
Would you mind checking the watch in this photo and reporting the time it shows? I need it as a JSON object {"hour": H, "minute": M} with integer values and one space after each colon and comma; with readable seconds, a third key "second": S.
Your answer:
{"hour": 12, "minute": 9}
